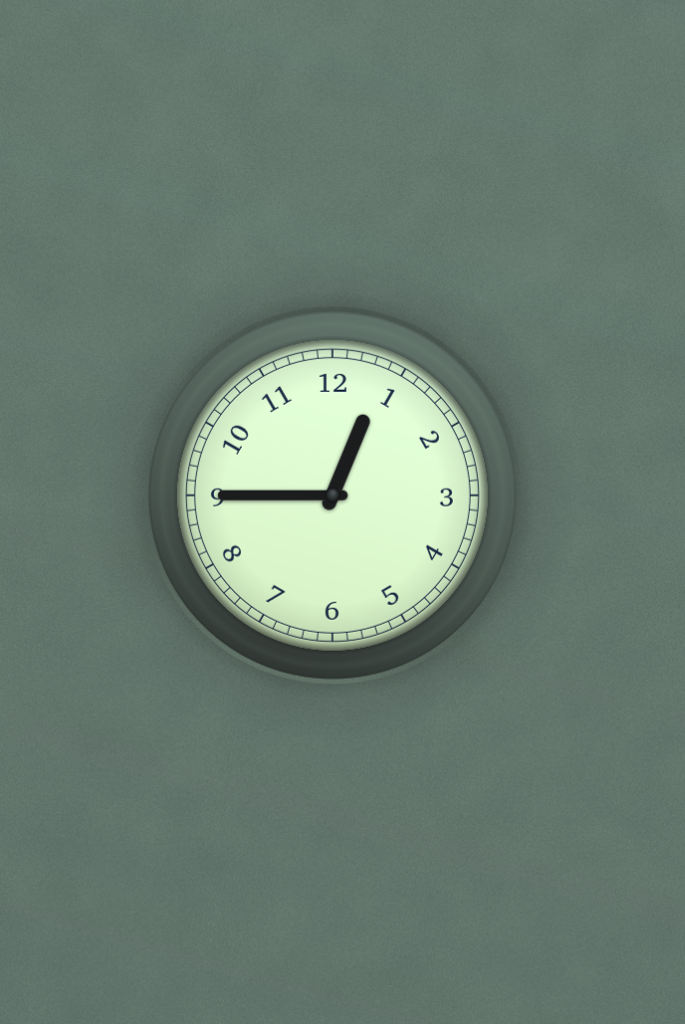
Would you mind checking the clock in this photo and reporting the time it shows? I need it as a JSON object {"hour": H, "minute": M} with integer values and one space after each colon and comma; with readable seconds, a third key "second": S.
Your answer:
{"hour": 12, "minute": 45}
